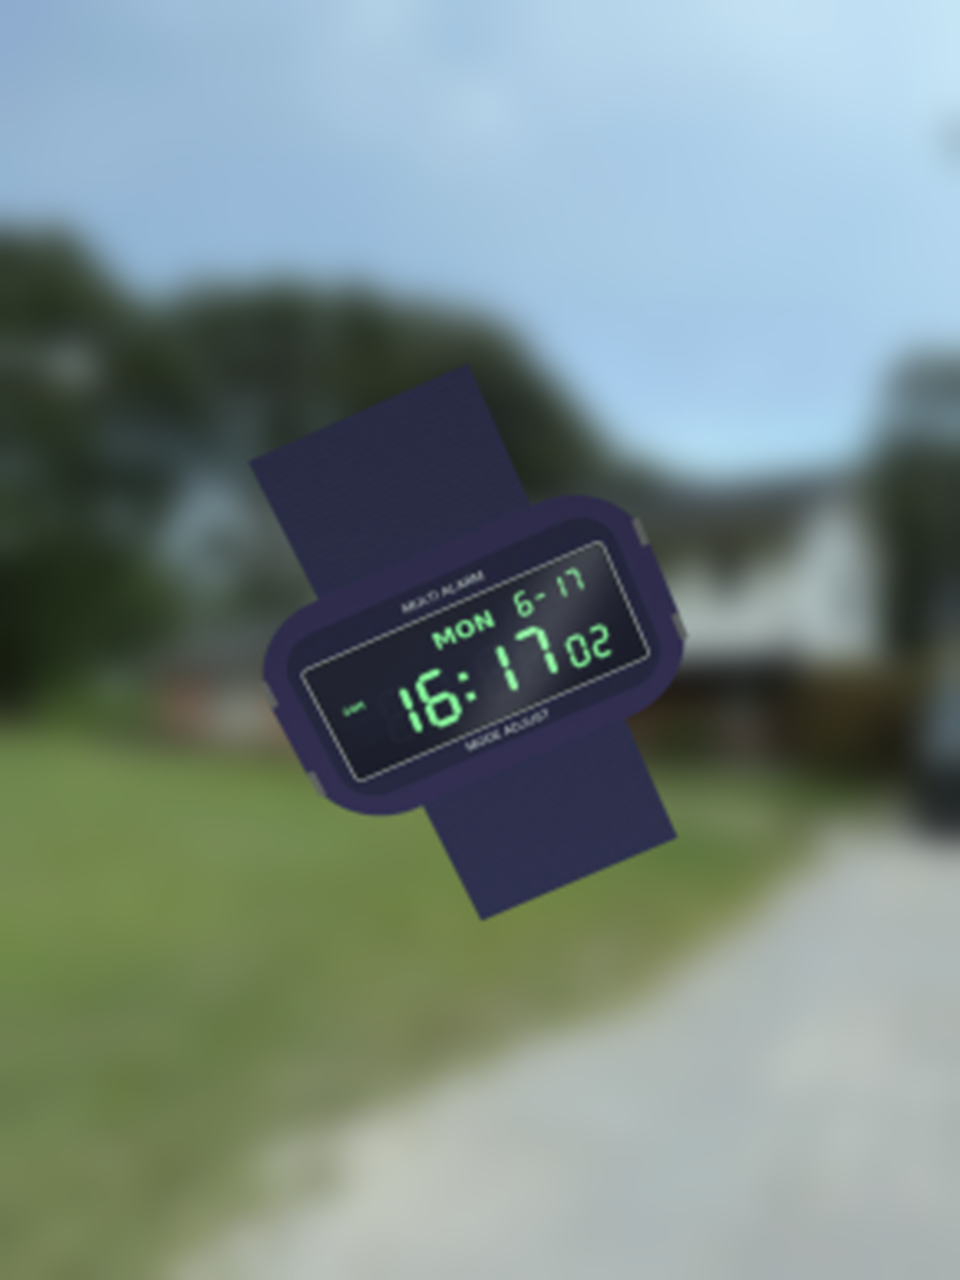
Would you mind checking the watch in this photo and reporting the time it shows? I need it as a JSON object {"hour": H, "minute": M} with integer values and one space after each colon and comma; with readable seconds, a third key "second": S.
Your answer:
{"hour": 16, "minute": 17, "second": 2}
